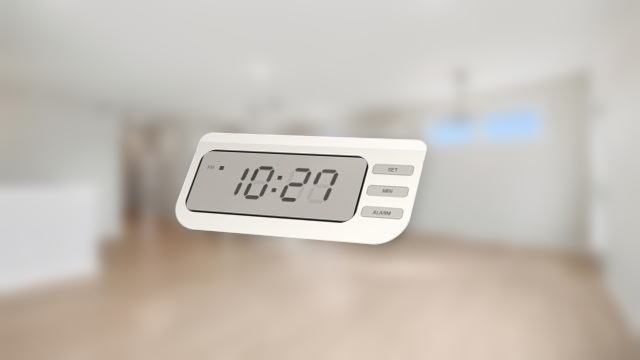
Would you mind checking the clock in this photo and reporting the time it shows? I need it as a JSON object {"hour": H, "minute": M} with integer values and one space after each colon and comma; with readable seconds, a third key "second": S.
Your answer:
{"hour": 10, "minute": 27}
